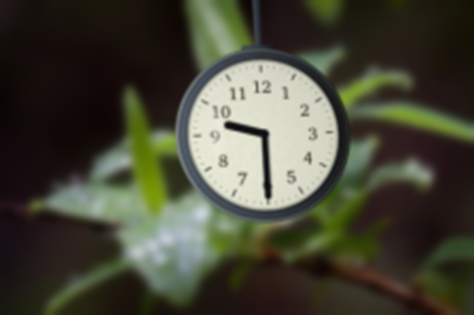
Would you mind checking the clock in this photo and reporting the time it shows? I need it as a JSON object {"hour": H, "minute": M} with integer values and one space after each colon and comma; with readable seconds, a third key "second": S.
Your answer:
{"hour": 9, "minute": 30}
